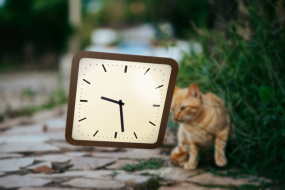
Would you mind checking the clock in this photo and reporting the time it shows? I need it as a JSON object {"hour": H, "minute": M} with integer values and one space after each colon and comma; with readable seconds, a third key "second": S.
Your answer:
{"hour": 9, "minute": 28}
